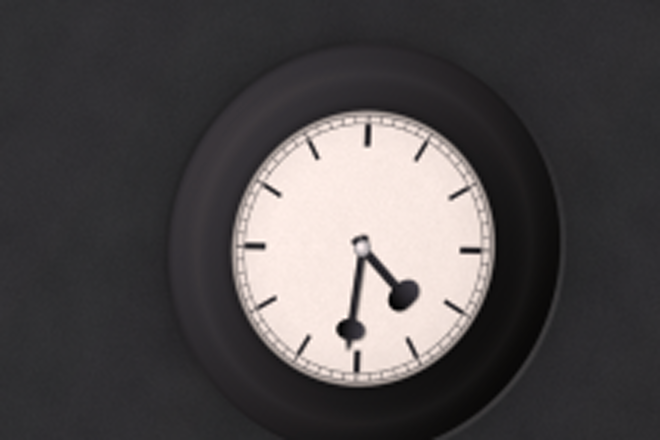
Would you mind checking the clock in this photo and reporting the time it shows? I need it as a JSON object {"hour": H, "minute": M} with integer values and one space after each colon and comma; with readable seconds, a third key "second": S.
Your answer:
{"hour": 4, "minute": 31}
